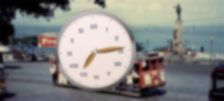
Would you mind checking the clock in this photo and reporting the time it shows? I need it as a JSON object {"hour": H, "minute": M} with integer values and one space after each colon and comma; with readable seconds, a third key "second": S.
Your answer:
{"hour": 7, "minute": 14}
